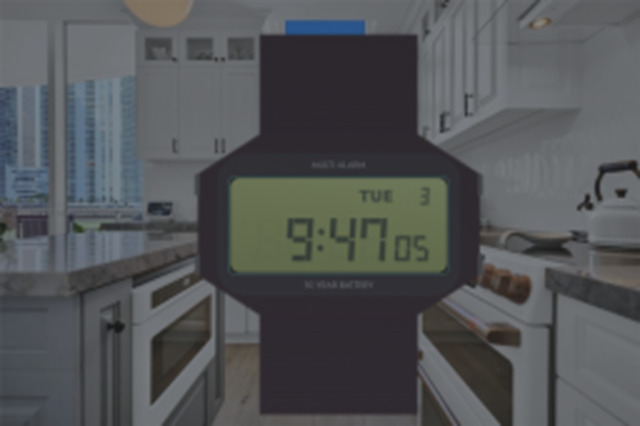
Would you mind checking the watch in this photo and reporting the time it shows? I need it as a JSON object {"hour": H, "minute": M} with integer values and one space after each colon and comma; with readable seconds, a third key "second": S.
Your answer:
{"hour": 9, "minute": 47, "second": 5}
